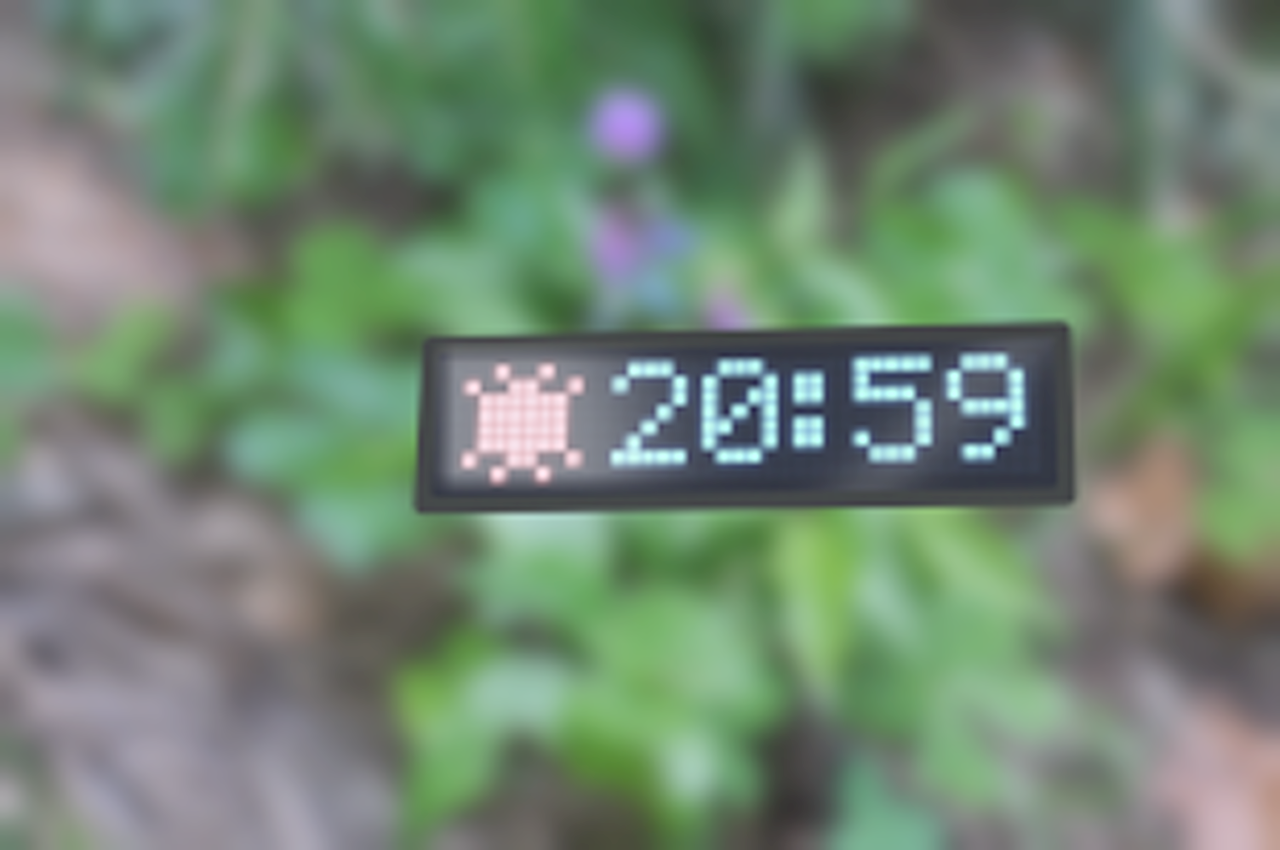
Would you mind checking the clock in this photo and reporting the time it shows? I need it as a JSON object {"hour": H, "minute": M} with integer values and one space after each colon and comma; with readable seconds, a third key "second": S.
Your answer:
{"hour": 20, "minute": 59}
